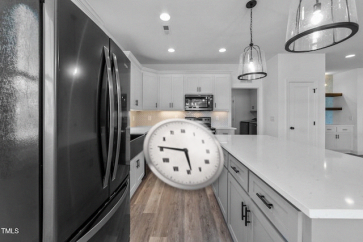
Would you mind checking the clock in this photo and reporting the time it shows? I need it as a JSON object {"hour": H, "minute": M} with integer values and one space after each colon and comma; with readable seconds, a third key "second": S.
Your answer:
{"hour": 5, "minute": 46}
